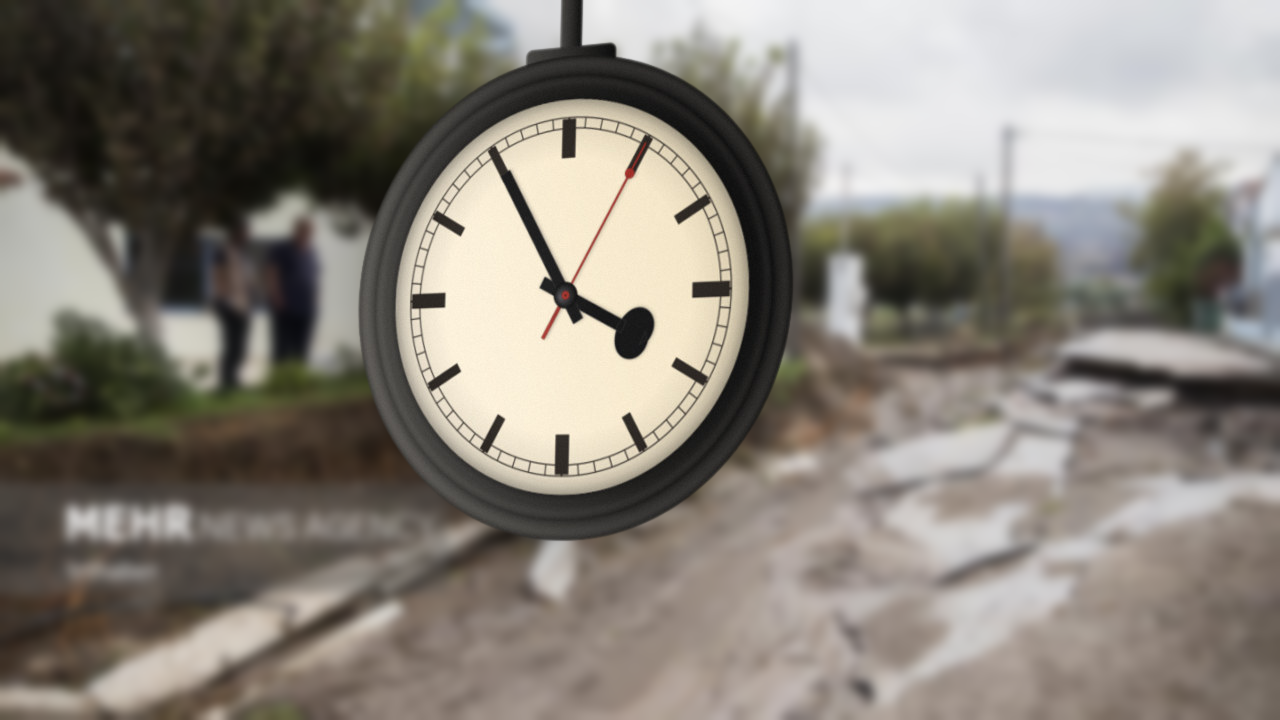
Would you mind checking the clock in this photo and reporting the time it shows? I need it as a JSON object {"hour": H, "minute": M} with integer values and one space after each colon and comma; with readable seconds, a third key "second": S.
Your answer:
{"hour": 3, "minute": 55, "second": 5}
